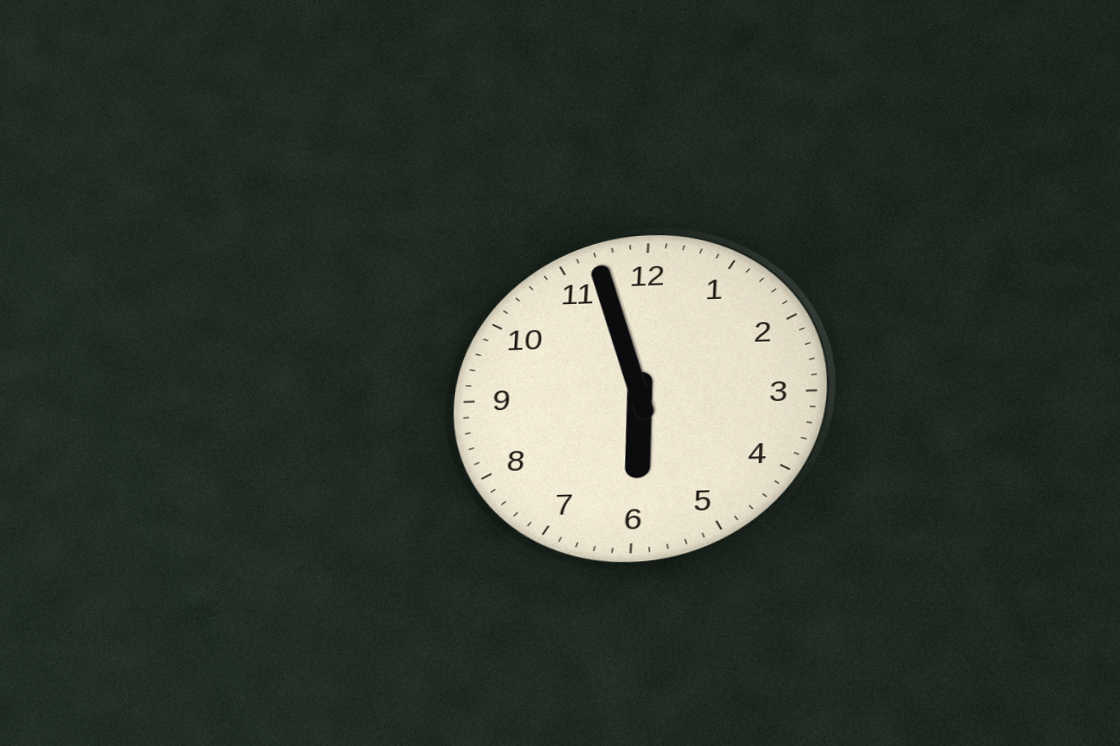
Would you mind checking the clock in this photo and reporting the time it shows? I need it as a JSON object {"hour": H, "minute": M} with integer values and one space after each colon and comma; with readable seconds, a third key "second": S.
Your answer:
{"hour": 5, "minute": 57}
